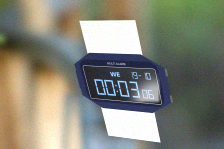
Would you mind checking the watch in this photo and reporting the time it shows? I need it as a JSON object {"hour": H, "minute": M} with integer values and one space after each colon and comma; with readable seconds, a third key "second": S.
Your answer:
{"hour": 0, "minute": 3, "second": 6}
